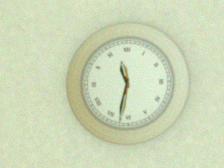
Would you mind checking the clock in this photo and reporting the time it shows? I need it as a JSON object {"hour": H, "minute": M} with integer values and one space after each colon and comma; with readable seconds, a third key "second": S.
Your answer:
{"hour": 11, "minute": 32}
